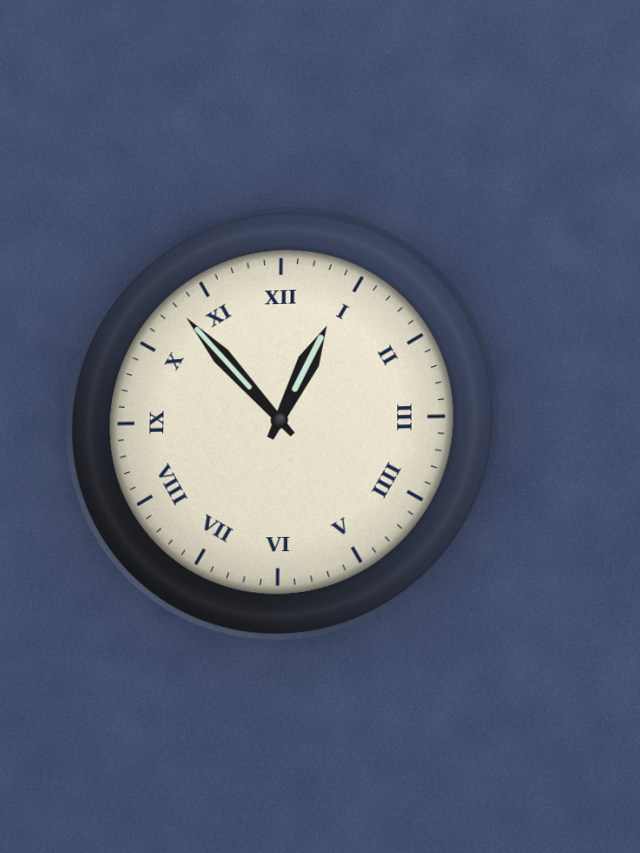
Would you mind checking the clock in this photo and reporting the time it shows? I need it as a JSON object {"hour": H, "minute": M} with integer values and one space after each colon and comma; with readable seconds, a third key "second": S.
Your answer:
{"hour": 12, "minute": 53}
